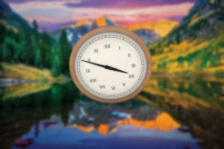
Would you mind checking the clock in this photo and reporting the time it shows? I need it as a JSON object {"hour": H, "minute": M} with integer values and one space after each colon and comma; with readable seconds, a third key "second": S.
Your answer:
{"hour": 3, "minute": 49}
